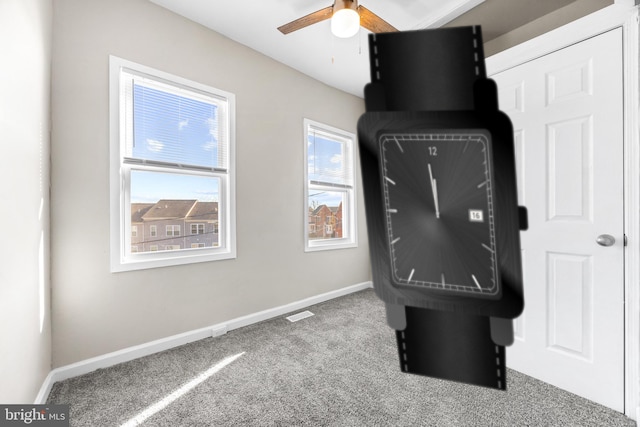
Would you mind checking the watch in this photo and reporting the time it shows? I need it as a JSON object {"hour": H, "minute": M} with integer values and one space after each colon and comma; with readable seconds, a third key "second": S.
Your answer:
{"hour": 11, "minute": 59}
